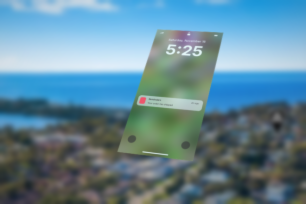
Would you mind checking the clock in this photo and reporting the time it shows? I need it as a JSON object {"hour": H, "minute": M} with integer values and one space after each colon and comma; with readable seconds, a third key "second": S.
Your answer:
{"hour": 5, "minute": 25}
